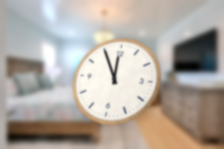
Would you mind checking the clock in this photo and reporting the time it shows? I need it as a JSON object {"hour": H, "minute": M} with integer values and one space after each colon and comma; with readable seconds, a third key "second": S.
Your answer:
{"hour": 11, "minute": 55}
